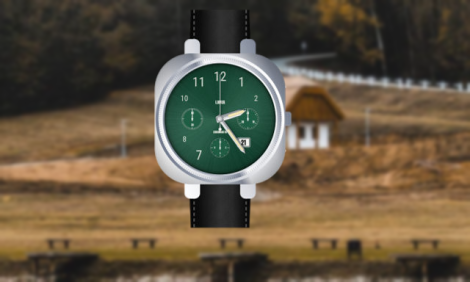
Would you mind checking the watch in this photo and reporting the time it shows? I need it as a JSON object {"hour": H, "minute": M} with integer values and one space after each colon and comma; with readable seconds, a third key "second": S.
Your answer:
{"hour": 2, "minute": 24}
